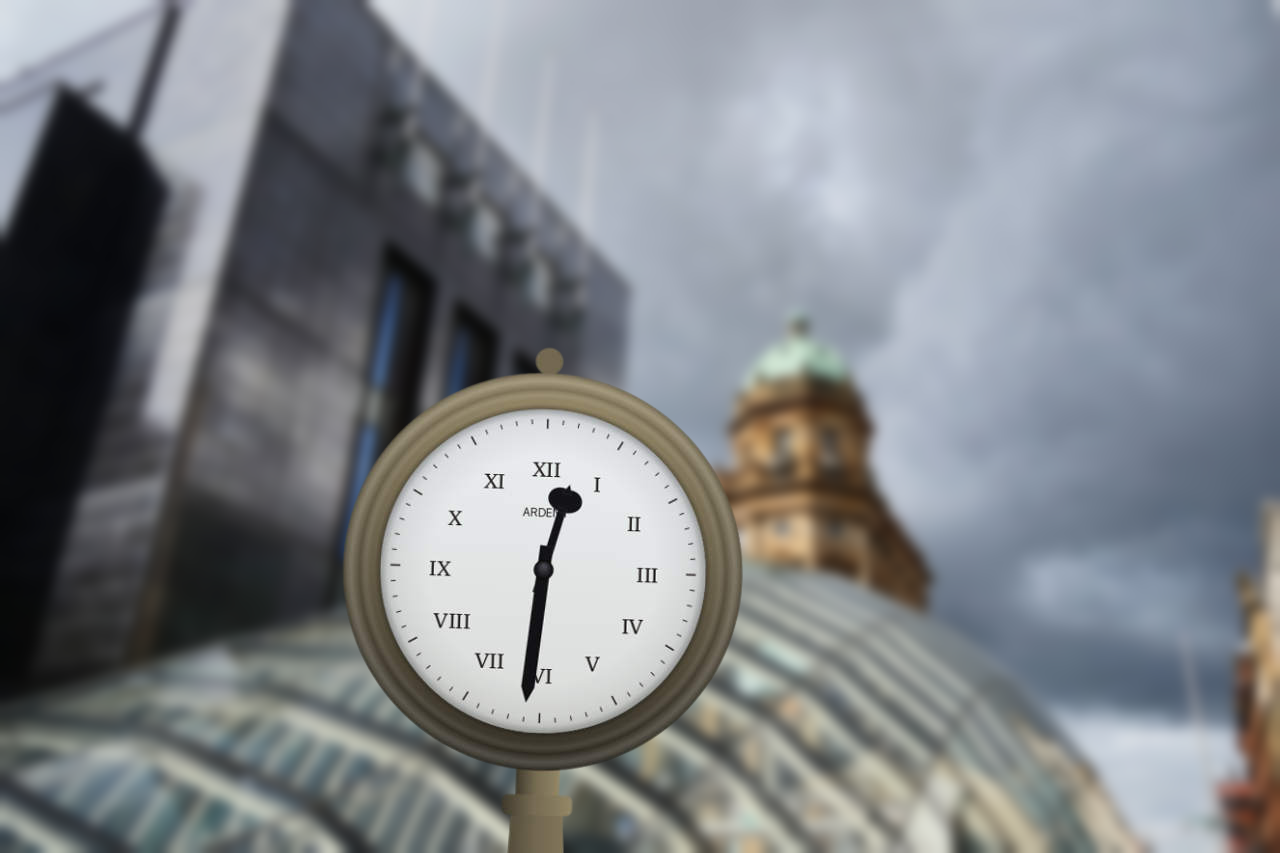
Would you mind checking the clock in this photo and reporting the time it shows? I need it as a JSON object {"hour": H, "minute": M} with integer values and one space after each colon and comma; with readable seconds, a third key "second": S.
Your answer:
{"hour": 12, "minute": 31}
